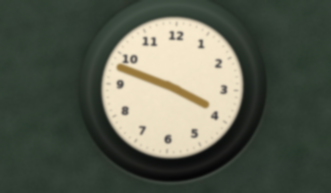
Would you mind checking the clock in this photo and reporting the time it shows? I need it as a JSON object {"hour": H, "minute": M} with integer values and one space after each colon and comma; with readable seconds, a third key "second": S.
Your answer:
{"hour": 3, "minute": 48}
